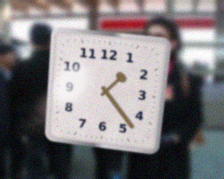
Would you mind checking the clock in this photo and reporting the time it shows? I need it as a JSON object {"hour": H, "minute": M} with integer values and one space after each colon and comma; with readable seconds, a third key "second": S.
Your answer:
{"hour": 1, "minute": 23}
